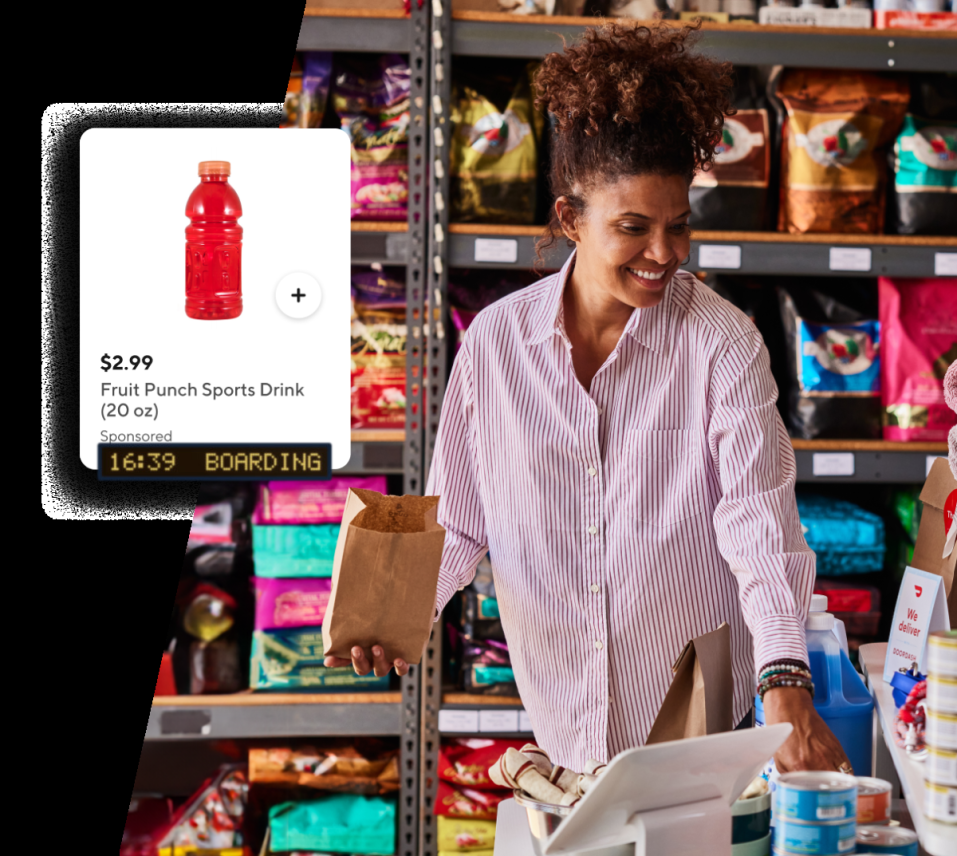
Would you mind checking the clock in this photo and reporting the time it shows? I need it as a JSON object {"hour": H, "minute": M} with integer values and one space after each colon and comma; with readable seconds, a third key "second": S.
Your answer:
{"hour": 16, "minute": 39}
